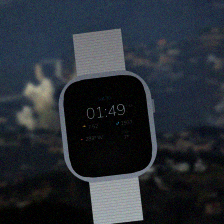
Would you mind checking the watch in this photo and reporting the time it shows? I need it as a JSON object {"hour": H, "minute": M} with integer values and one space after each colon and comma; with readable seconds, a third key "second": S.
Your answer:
{"hour": 1, "minute": 49}
